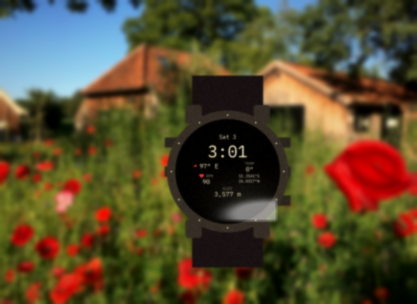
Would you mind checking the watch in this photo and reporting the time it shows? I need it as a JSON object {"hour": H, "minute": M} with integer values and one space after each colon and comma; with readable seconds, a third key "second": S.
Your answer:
{"hour": 3, "minute": 1}
